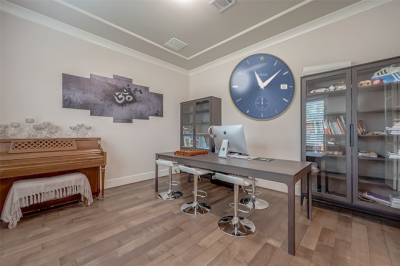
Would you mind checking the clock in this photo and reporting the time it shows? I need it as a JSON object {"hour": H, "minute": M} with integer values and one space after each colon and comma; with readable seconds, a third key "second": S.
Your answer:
{"hour": 11, "minute": 8}
